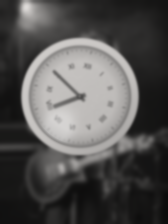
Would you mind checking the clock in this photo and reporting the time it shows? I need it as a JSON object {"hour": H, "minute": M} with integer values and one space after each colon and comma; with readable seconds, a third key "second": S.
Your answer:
{"hour": 7, "minute": 50}
